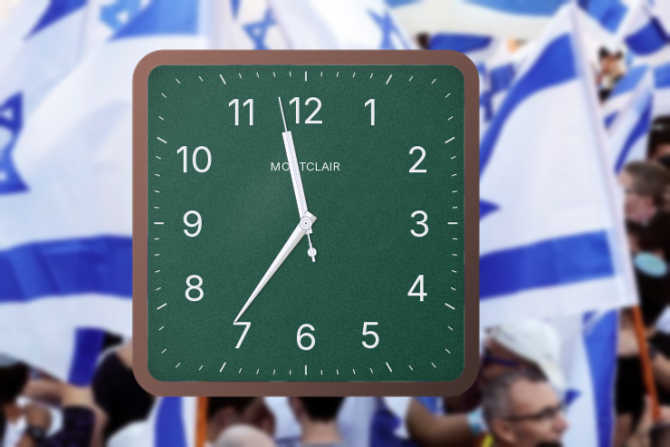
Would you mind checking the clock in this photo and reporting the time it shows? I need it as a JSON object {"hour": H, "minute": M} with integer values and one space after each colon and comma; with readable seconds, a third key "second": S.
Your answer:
{"hour": 11, "minute": 35, "second": 58}
